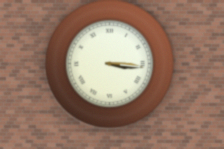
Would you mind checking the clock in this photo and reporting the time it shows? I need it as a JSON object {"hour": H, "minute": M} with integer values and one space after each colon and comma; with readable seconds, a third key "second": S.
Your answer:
{"hour": 3, "minute": 16}
